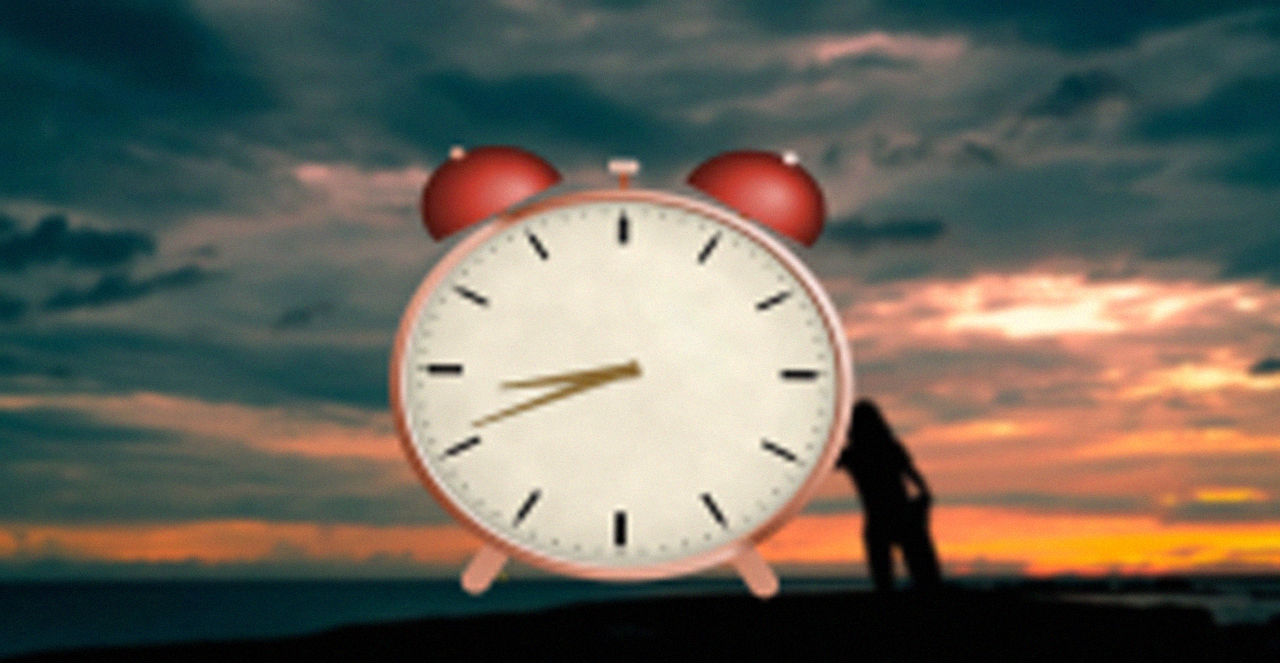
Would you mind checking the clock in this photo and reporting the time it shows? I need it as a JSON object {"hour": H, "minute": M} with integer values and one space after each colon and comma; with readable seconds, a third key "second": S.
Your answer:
{"hour": 8, "minute": 41}
